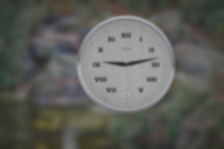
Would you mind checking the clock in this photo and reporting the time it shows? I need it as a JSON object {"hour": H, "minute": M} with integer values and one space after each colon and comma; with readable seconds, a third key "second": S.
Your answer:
{"hour": 9, "minute": 13}
